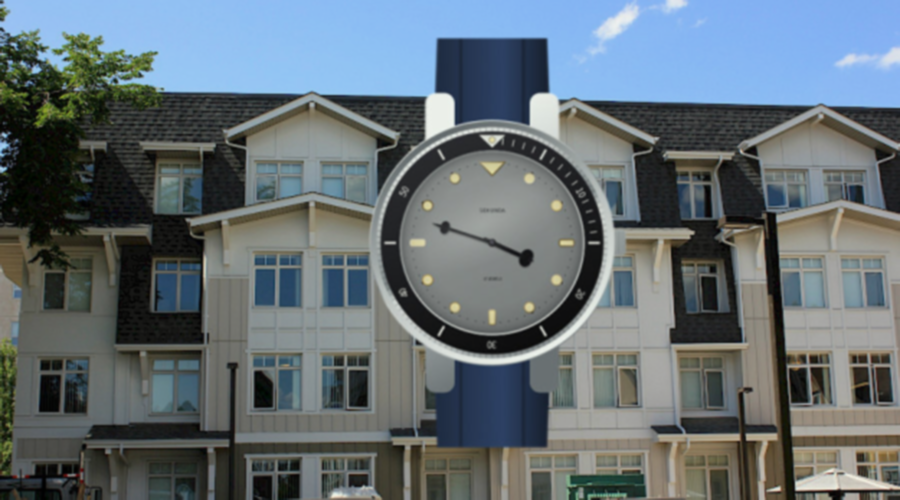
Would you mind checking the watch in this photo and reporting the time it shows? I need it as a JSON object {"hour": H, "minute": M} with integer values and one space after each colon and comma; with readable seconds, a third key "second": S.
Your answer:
{"hour": 3, "minute": 48}
